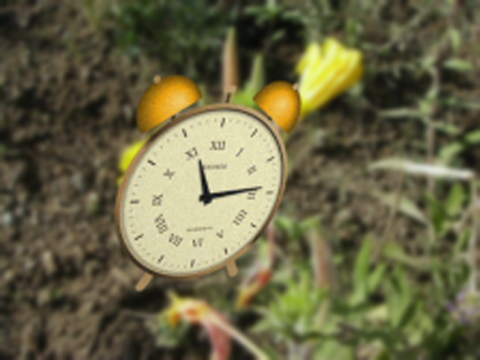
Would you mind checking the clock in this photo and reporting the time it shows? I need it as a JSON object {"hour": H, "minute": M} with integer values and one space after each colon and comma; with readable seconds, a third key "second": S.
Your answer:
{"hour": 11, "minute": 14}
